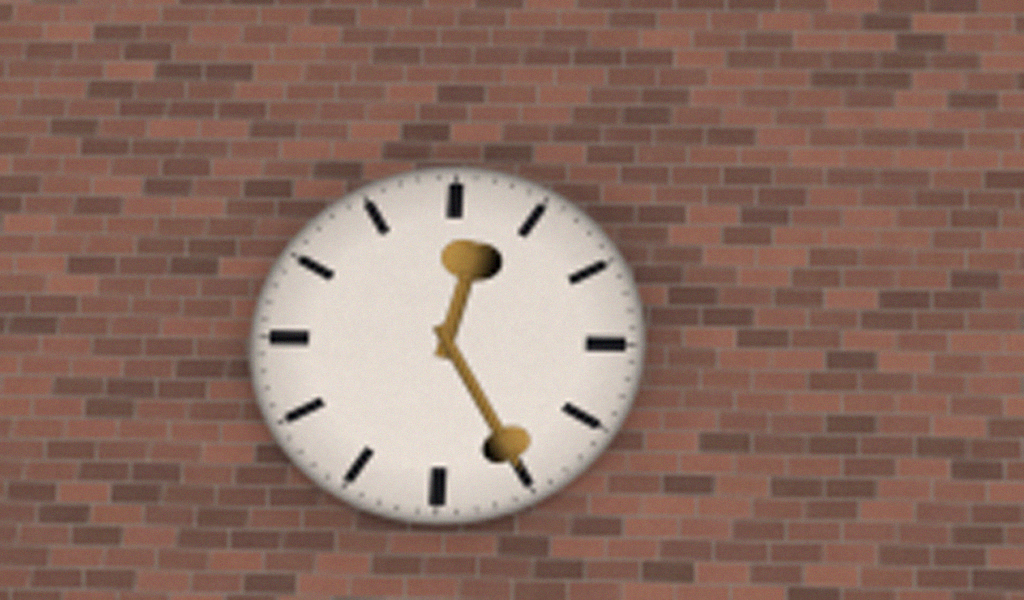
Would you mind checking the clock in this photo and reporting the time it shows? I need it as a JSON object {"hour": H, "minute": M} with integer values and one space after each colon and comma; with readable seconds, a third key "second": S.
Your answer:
{"hour": 12, "minute": 25}
